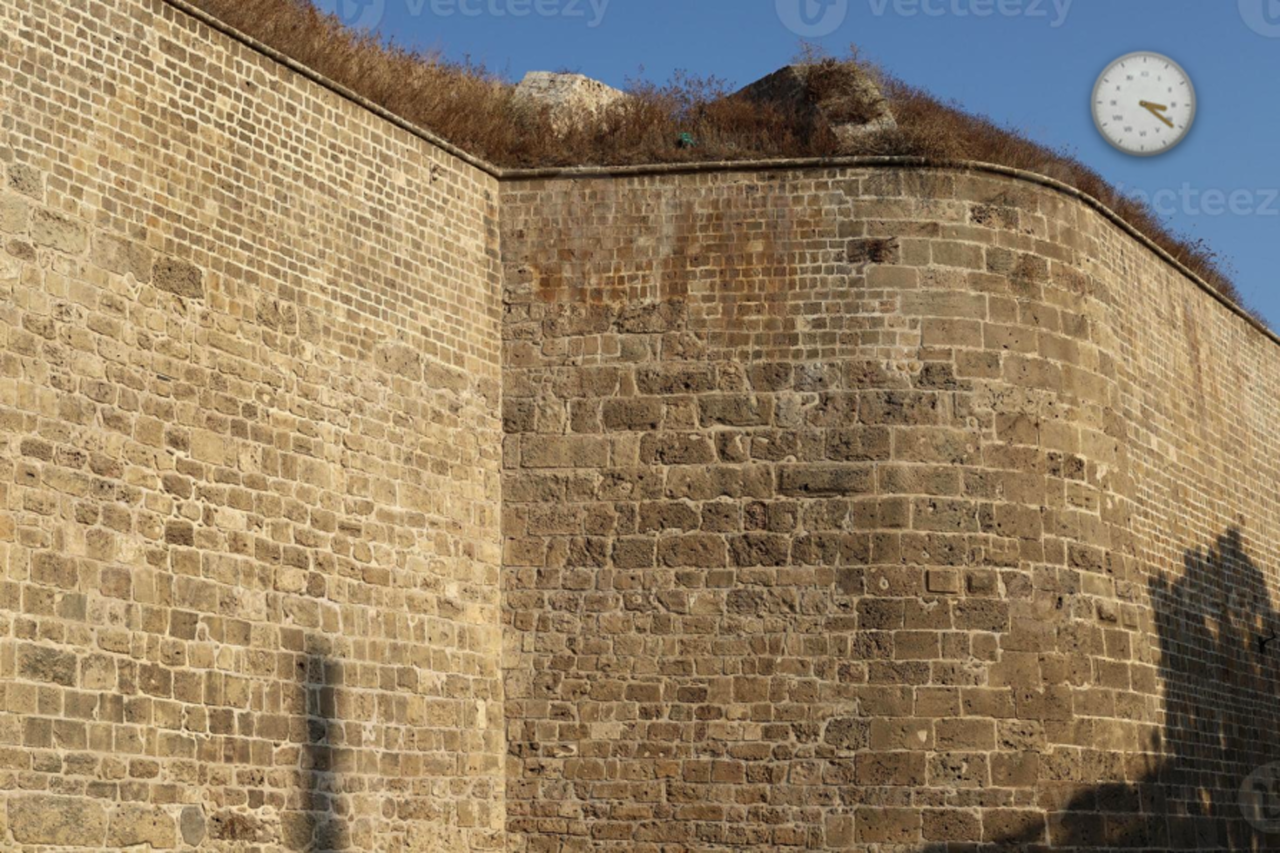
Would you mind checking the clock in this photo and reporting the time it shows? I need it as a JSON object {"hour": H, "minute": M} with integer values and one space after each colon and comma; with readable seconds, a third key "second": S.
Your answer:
{"hour": 3, "minute": 21}
